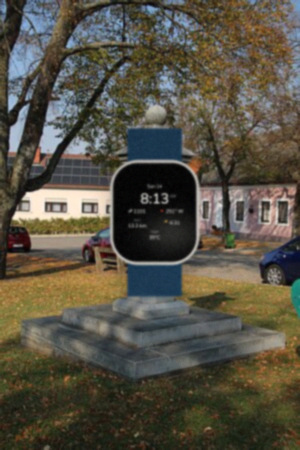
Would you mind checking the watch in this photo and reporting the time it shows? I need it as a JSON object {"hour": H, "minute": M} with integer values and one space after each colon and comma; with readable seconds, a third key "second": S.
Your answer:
{"hour": 8, "minute": 13}
